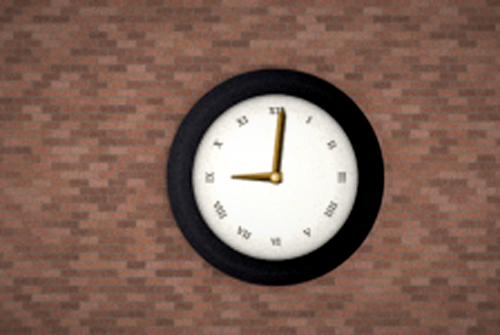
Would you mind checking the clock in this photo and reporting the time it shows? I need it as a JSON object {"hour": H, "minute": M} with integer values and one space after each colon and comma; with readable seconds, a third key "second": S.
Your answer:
{"hour": 9, "minute": 1}
